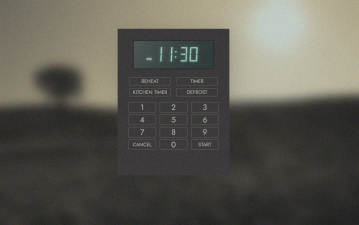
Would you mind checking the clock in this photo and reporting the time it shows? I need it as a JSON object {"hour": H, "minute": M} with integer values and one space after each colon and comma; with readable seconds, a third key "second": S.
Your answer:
{"hour": 11, "minute": 30}
